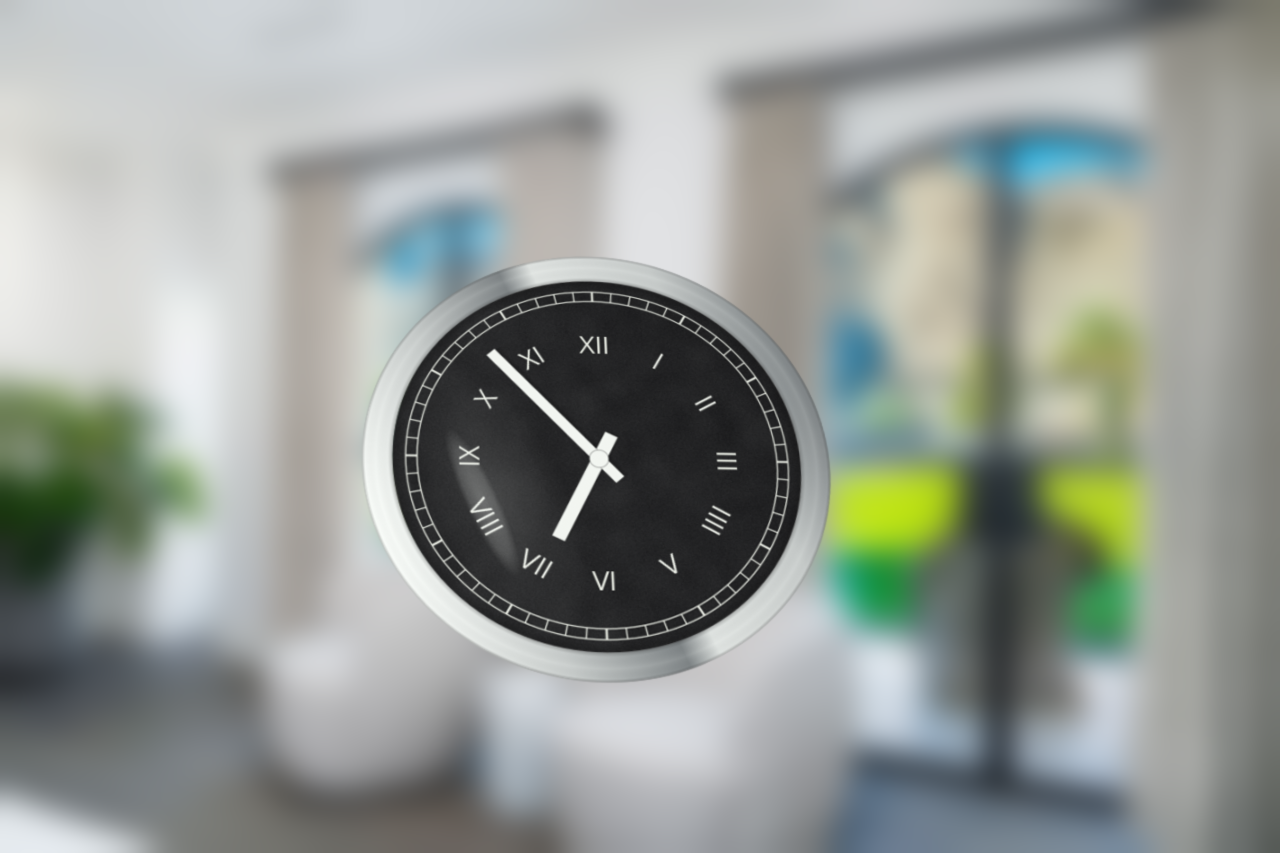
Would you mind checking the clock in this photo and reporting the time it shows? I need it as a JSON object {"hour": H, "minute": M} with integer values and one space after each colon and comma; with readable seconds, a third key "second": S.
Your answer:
{"hour": 6, "minute": 53}
